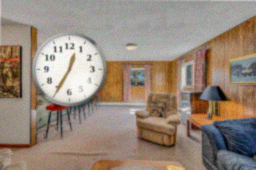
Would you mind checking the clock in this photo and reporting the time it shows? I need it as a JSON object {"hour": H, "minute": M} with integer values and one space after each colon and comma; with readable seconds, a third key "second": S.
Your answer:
{"hour": 12, "minute": 35}
